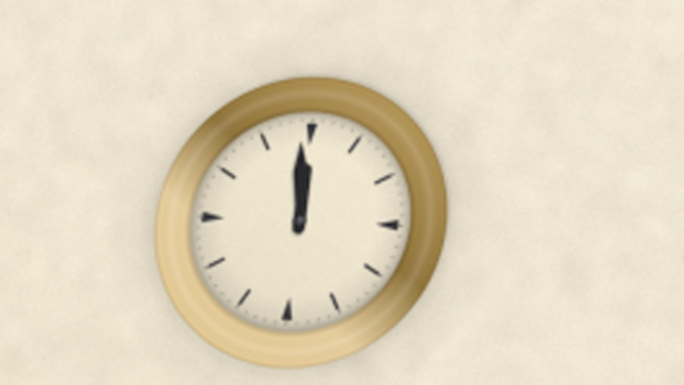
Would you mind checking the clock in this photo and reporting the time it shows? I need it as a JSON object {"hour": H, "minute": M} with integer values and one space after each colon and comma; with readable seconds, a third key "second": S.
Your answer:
{"hour": 11, "minute": 59}
